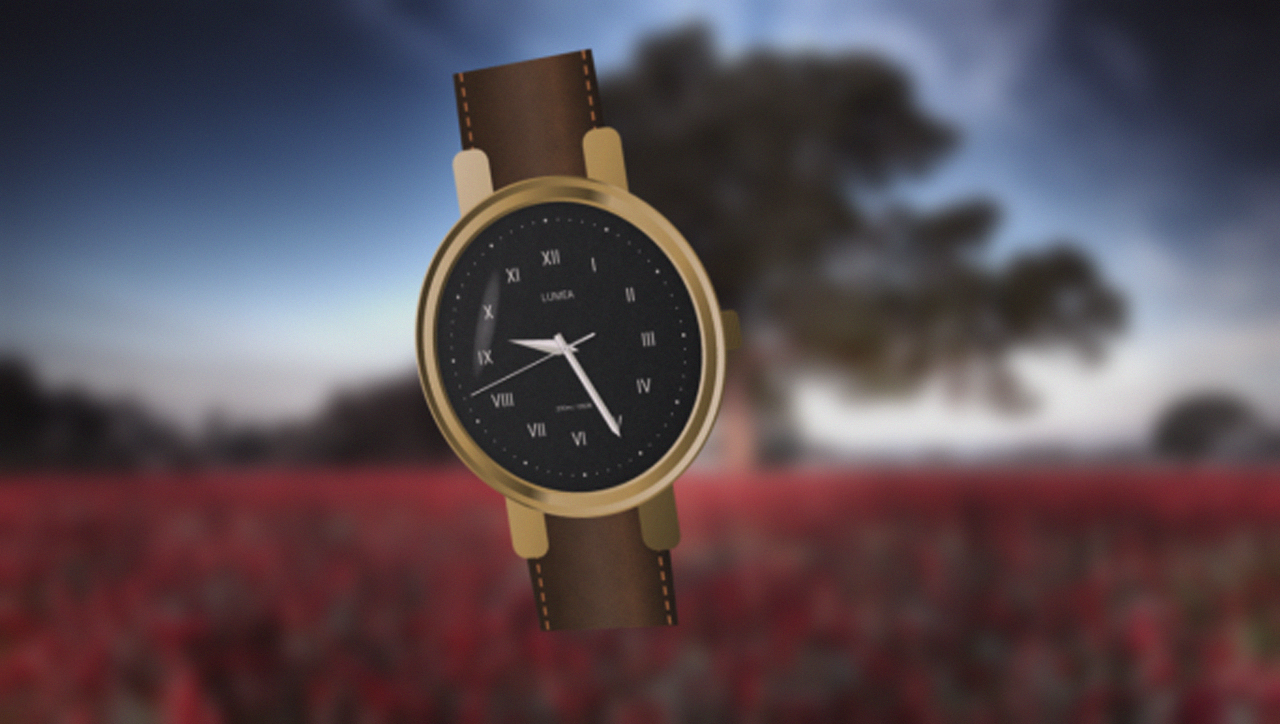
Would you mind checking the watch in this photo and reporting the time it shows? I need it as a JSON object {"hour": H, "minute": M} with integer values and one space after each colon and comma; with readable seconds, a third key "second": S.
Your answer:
{"hour": 9, "minute": 25, "second": 42}
